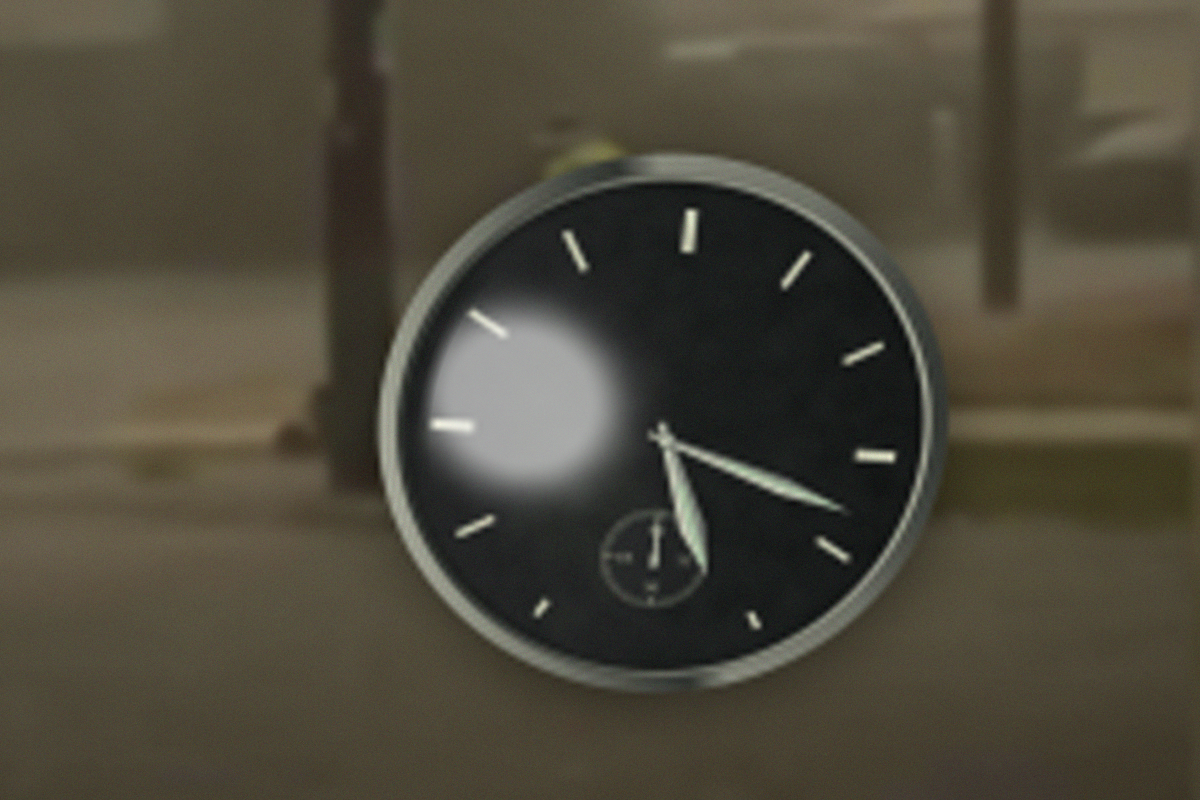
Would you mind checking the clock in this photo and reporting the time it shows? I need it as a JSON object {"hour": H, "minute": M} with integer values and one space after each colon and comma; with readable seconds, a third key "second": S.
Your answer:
{"hour": 5, "minute": 18}
